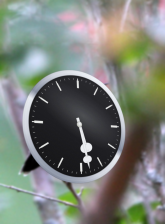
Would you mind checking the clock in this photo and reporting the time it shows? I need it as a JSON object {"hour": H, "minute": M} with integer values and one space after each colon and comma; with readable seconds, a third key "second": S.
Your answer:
{"hour": 5, "minute": 28}
